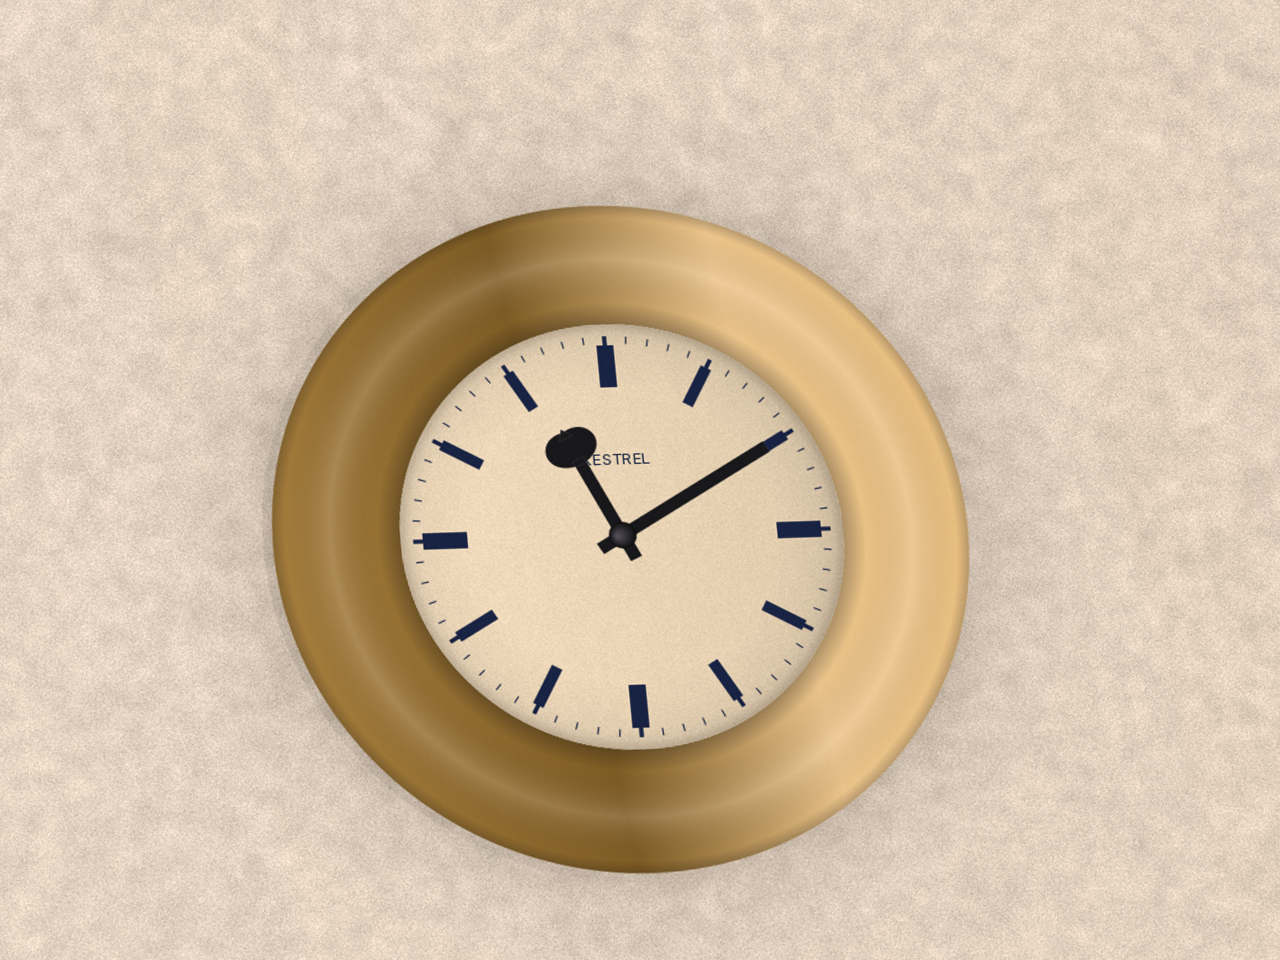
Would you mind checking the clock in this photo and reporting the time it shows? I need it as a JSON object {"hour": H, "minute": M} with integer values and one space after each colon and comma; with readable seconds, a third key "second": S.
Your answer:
{"hour": 11, "minute": 10}
